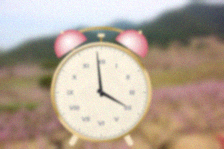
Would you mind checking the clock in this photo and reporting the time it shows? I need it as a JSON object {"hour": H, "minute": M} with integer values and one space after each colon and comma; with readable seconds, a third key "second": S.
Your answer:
{"hour": 3, "minute": 59}
